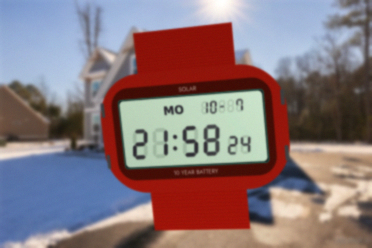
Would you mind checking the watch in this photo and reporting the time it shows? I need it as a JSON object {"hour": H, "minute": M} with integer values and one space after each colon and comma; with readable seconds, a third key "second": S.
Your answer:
{"hour": 21, "minute": 58, "second": 24}
